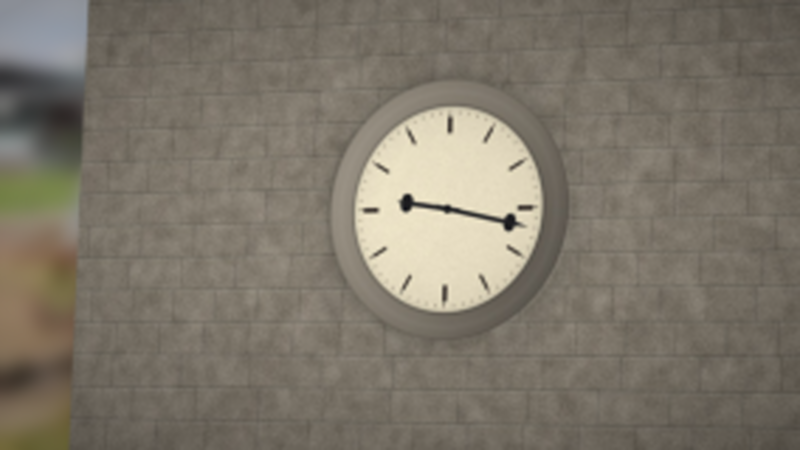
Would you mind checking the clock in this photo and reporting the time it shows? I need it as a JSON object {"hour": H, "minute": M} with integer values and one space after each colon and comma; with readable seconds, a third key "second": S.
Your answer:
{"hour": 9, "minute": 17}
